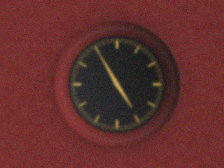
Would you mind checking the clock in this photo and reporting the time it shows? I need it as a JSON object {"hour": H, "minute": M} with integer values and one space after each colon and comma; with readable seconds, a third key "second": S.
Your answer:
{"hour": 4, "minute": 55}
